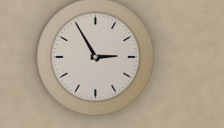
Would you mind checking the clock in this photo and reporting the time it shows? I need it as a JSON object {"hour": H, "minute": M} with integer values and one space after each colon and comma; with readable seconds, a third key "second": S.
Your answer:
{"hour": 2, "minute": 55}
